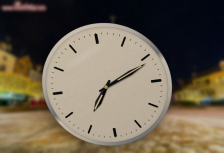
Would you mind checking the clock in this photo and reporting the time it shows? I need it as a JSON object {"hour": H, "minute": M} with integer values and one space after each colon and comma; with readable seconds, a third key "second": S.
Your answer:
{"hour": 7, "minute": 11}
